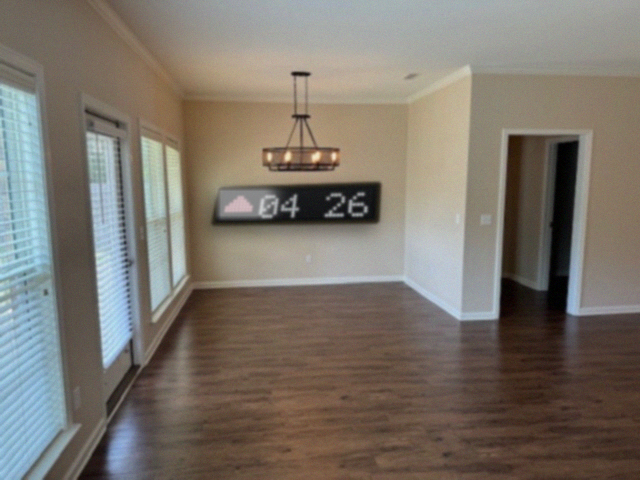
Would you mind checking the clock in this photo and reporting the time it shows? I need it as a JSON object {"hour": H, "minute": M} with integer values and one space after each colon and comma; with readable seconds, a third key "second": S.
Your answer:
{"hour": 4, "minute": 26}
